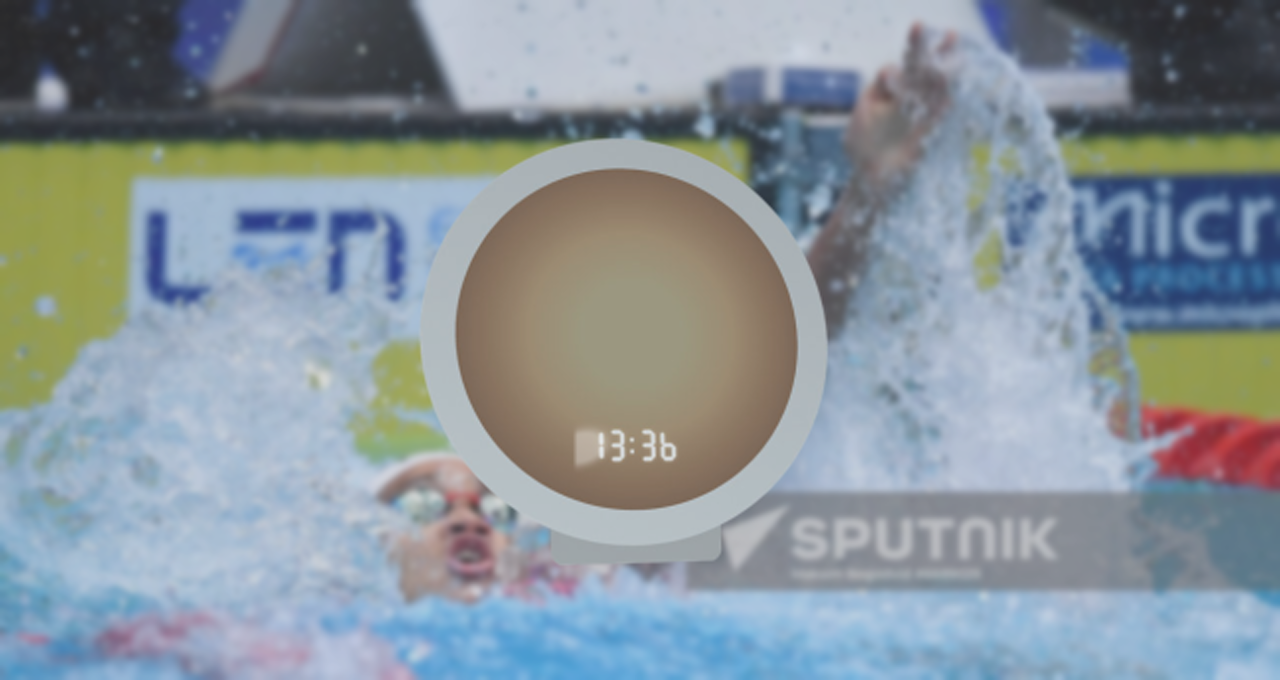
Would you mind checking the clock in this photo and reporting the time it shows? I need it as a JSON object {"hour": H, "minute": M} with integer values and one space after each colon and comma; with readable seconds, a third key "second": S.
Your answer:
{"hour": 13, "minute": 36}
